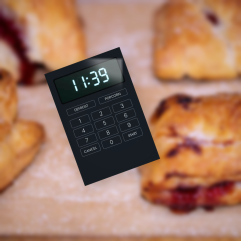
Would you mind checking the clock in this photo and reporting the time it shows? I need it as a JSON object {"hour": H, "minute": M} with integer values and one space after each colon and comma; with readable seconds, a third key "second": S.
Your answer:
{"hour": 11, "minute": 39}
